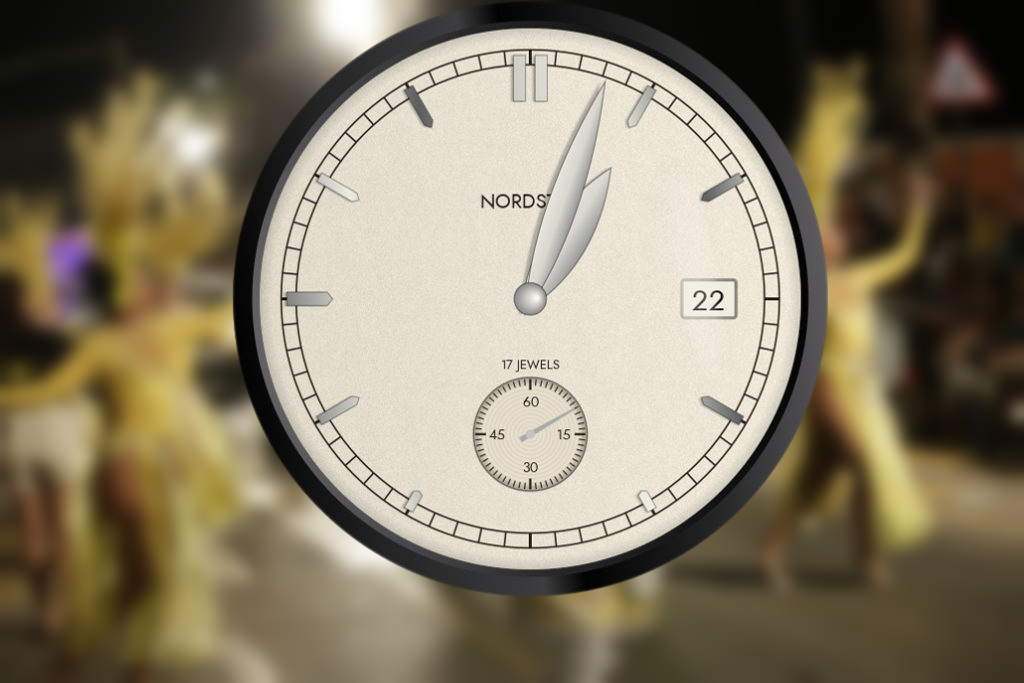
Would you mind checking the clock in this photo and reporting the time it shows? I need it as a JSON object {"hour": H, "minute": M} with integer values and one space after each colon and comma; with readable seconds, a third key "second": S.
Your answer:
{"hour": 1, "minute": 3, "second": 10}
